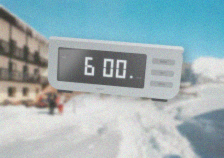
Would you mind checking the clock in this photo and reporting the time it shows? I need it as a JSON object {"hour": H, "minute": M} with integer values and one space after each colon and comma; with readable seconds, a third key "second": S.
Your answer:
{"hour": 6, "minute": 0}
